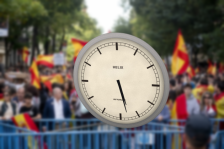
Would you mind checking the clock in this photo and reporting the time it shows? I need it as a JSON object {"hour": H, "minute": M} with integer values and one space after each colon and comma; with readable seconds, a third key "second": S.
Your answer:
{"hour": 5, "minute": 28}
